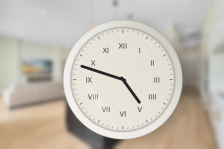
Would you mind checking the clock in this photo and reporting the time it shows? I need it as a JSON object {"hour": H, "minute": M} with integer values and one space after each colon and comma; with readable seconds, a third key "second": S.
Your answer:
{"hour": 4, "minute": 48}
